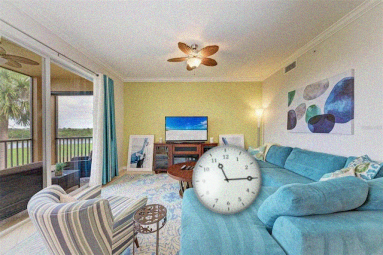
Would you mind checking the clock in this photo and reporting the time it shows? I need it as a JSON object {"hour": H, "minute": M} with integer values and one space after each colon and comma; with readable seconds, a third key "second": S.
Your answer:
{"hour": 11, "minute": 15}
